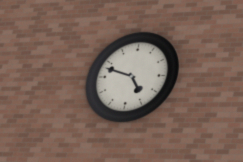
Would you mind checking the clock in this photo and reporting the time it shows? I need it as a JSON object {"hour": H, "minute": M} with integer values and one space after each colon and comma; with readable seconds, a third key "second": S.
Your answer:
{"hour": 4, "minute": 48}
